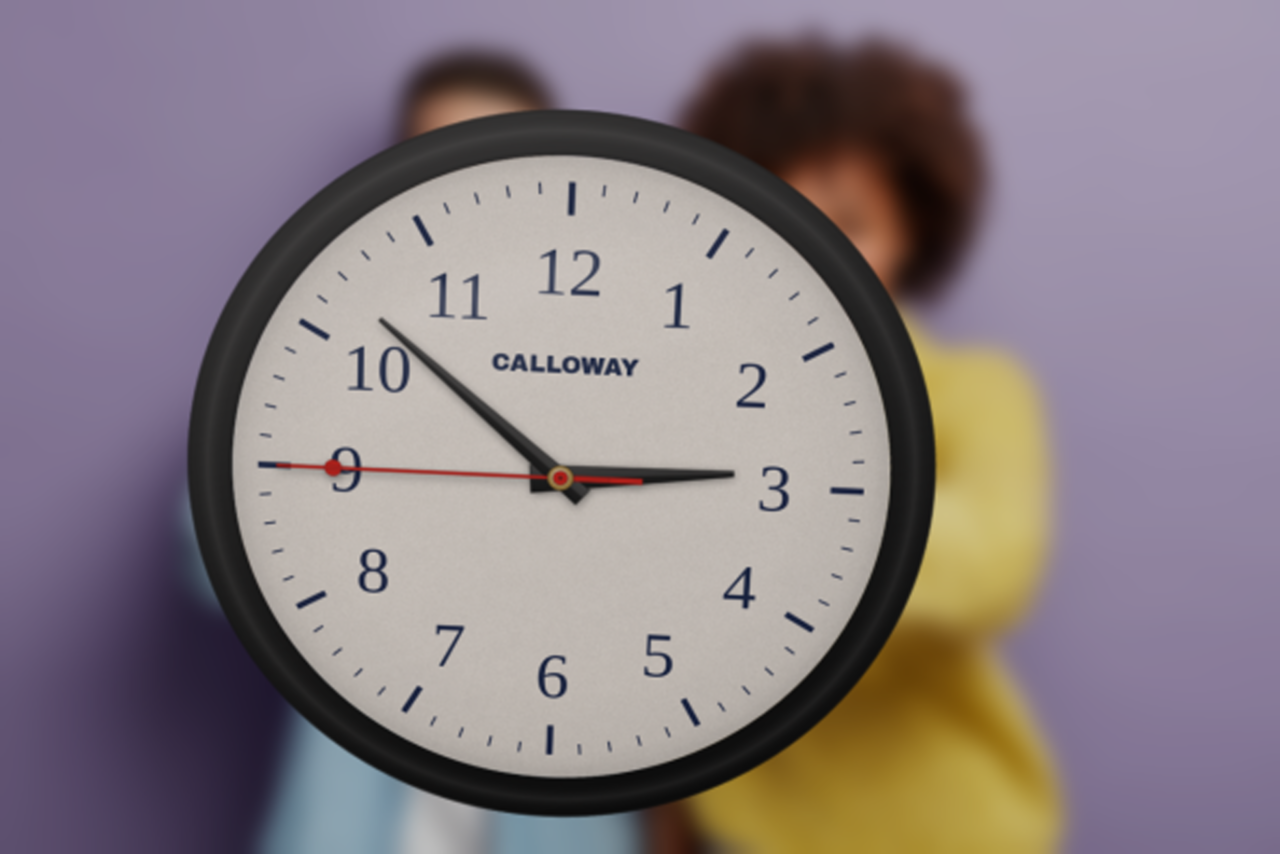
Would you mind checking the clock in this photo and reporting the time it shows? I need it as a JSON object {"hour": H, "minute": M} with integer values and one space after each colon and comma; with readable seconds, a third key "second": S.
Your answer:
{"hour": 2, "minute": 51, "second": 45}
